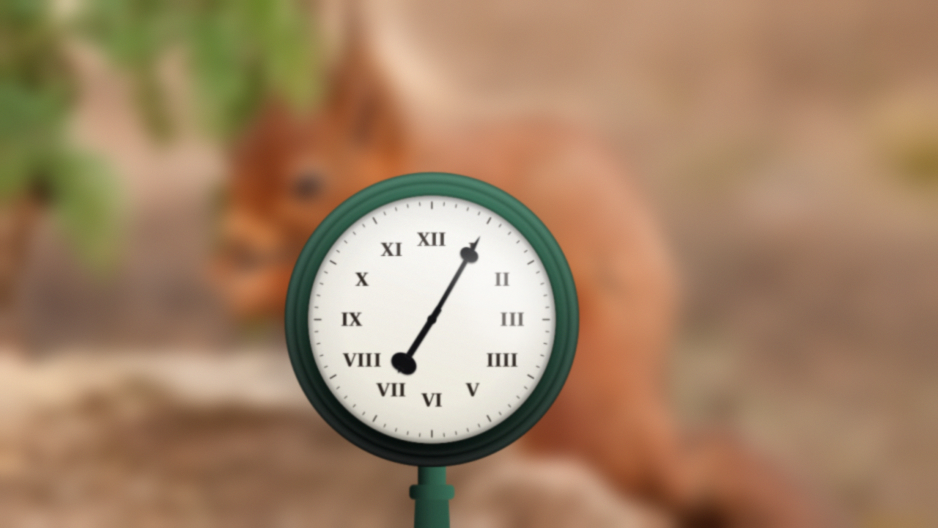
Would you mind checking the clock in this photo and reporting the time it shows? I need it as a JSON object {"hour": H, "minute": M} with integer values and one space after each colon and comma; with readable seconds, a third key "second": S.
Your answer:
{"hour": 7, "minute": 5}
